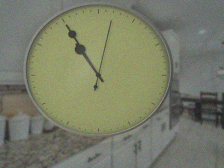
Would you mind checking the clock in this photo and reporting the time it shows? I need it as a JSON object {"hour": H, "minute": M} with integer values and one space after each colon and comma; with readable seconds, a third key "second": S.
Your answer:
{"hour": 10, "minute": 55, "second": 2}
